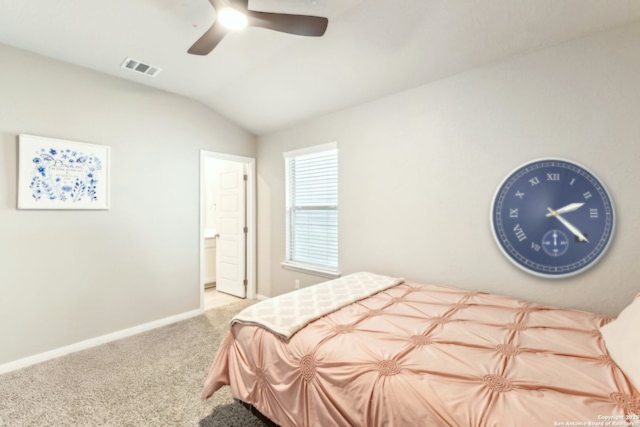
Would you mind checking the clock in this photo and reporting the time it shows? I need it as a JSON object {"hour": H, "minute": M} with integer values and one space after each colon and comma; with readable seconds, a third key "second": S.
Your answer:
{"hour": 2, "minute": 22}
